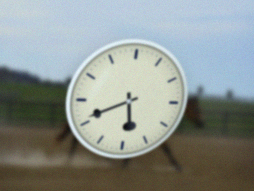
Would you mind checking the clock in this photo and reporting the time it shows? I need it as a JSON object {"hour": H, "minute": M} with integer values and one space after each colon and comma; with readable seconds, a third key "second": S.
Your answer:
{"hour": 5, "minute": 41}
